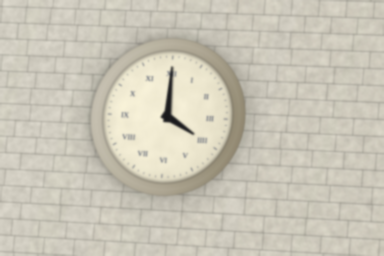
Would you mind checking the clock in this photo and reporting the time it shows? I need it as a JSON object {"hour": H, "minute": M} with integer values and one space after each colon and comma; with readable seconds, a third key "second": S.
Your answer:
{"hour": 4, "minute": 0}
